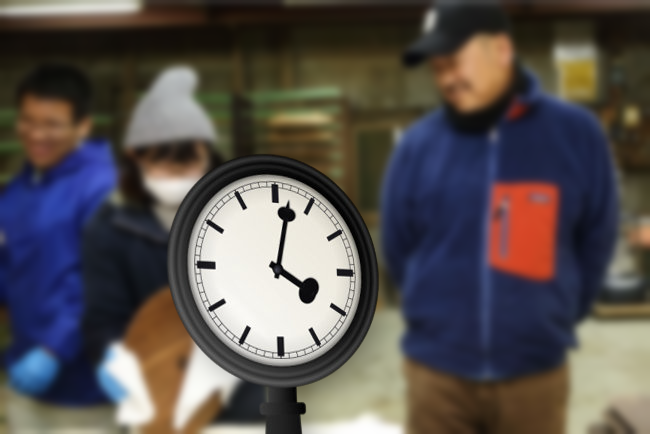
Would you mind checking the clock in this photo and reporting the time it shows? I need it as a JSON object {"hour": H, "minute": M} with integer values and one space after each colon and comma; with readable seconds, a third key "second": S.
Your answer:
{"hour": 4, "minute": 2}
